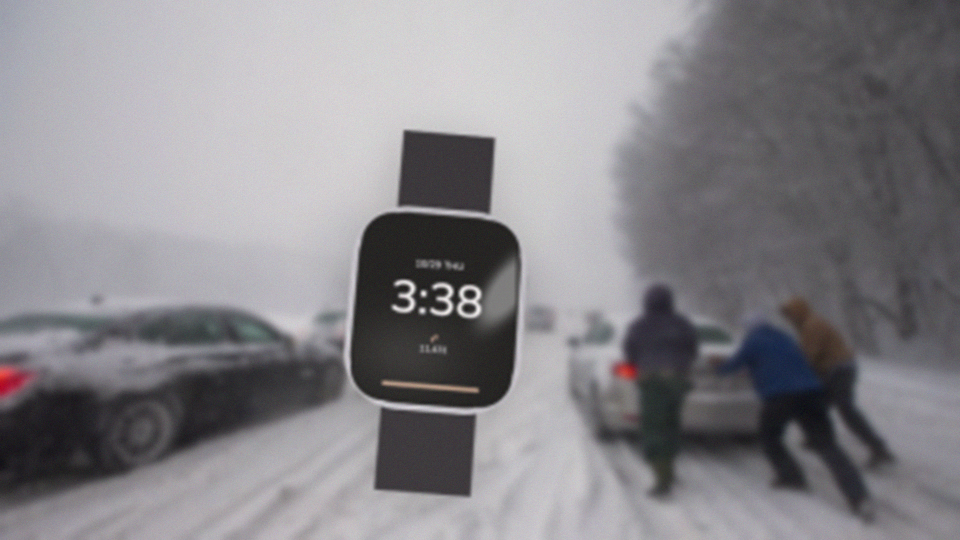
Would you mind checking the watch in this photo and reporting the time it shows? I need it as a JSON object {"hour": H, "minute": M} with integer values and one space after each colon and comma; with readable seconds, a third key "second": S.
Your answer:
{"hour": 3, "minute": 38}
